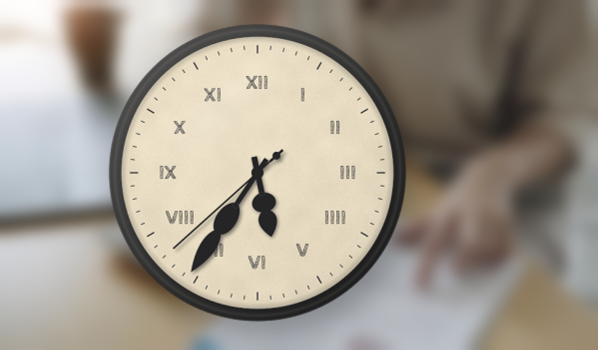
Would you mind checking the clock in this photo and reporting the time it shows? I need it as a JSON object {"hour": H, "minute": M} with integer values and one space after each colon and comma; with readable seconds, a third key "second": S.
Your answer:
{"hour": 5, "minute": 35, "second": 38}
